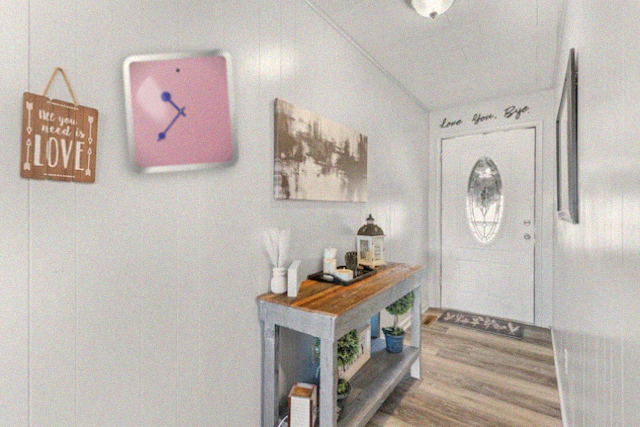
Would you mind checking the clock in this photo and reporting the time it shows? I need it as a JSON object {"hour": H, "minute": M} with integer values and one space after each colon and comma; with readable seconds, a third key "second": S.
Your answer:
{"hour": 10, "minute": 37}
